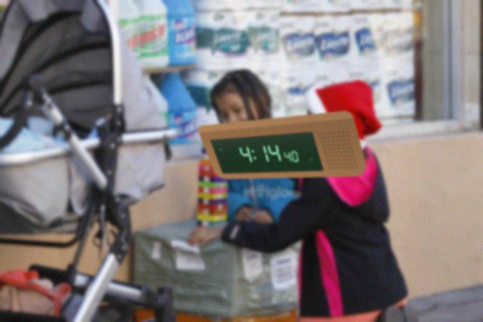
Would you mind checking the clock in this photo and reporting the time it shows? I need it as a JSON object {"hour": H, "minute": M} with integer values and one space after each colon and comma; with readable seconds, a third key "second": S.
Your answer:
{"hour": 4, "minute": 14}
